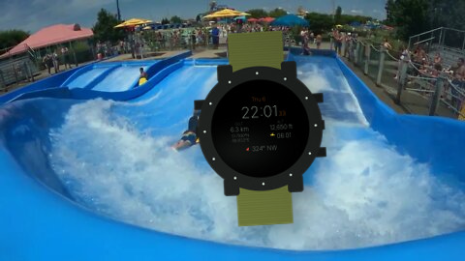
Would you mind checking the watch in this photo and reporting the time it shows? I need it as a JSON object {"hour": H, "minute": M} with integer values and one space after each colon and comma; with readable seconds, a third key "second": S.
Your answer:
{"hour": 22, "minute": 1}
